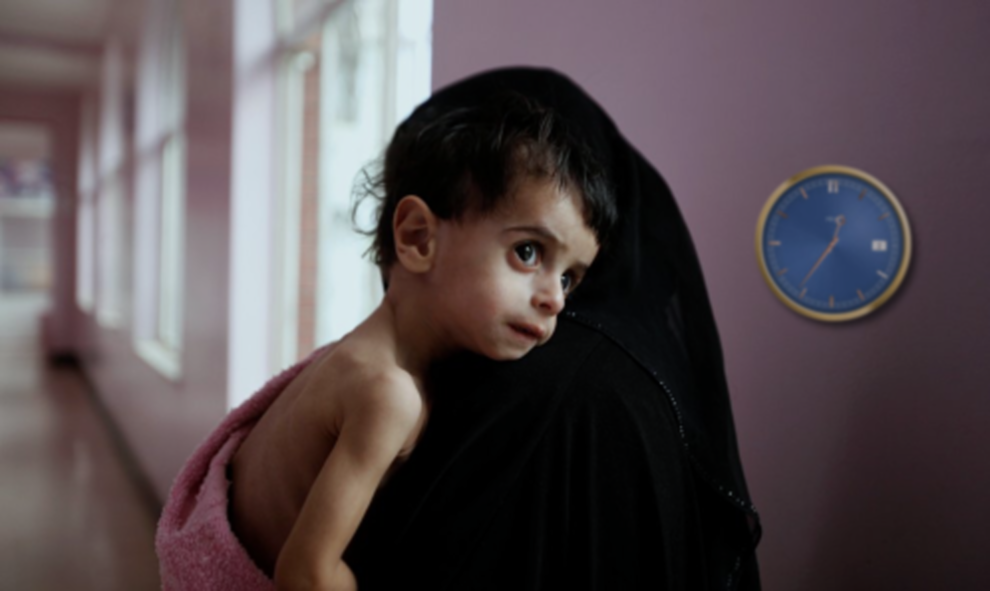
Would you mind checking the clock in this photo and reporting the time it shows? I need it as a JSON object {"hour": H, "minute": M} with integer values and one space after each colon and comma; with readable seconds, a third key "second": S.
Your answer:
{"hour": 12, "minute": 36}
